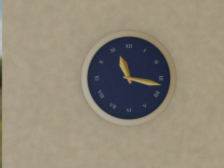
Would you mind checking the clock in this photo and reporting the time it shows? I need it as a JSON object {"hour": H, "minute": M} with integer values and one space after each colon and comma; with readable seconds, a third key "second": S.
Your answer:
{"hour": 11, "minute": 17}
